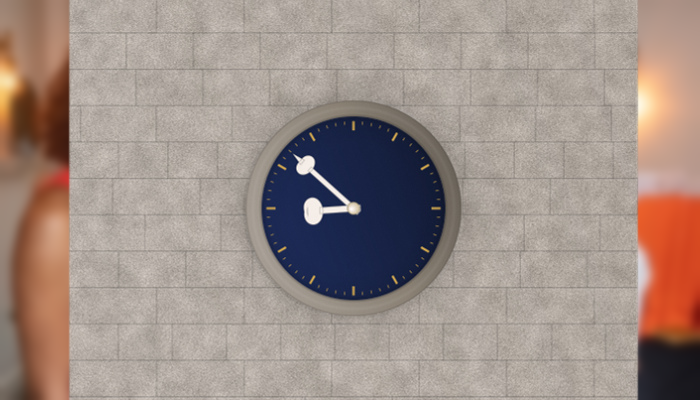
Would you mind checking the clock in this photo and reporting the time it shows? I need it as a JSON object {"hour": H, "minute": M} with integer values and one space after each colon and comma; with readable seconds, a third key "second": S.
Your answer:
{"hour": 8, "minute": 52}
